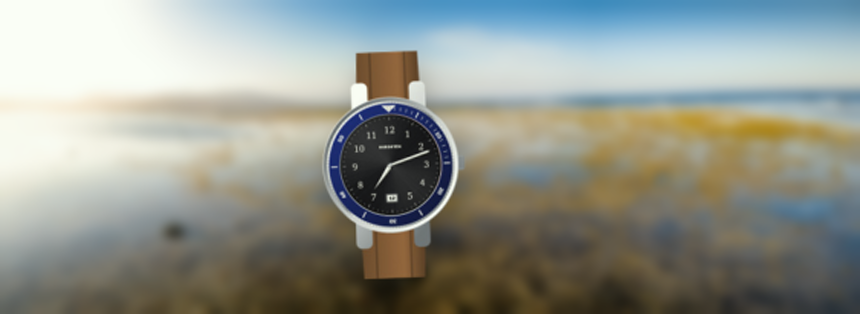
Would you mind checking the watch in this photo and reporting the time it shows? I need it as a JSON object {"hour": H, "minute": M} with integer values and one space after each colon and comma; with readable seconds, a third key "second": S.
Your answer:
{"hour": 7, "minute": 12}
